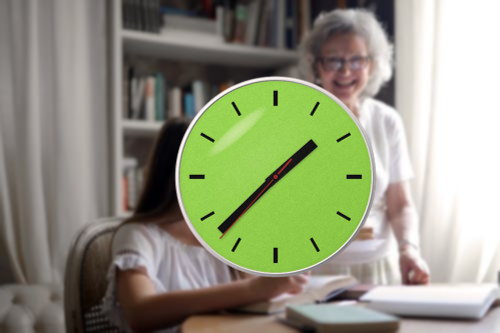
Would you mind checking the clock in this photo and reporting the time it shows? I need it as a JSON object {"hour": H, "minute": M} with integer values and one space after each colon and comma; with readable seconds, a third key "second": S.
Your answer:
{"hour": 1, "minute": 37, "second": 37}
